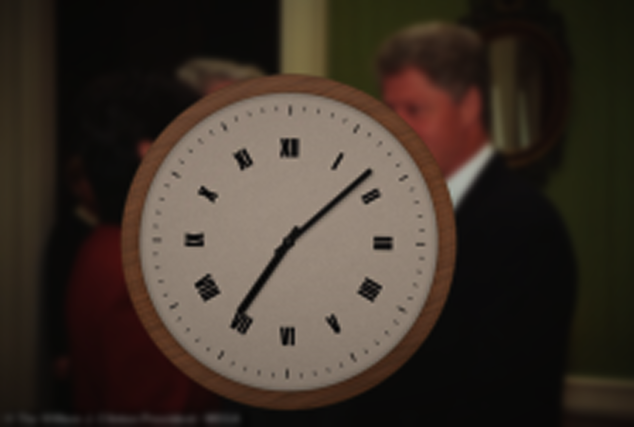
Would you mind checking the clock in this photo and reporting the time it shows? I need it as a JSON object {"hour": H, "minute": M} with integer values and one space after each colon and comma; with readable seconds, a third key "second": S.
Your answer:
{"hour": 7, "minute": 8}
